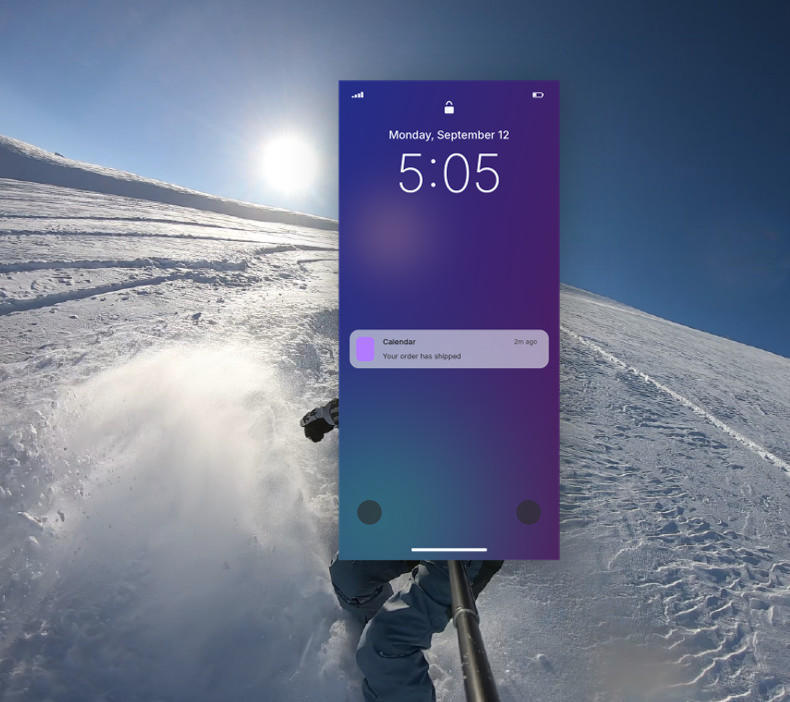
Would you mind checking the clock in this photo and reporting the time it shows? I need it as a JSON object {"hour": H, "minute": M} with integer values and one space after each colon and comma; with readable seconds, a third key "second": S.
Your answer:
{"hour": 5, "minute": 5}
